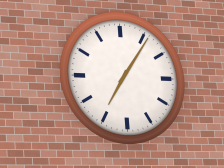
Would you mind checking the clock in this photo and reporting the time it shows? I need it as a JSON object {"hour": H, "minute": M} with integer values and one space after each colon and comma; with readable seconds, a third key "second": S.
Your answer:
{"hour": 7, "minute": 6}
